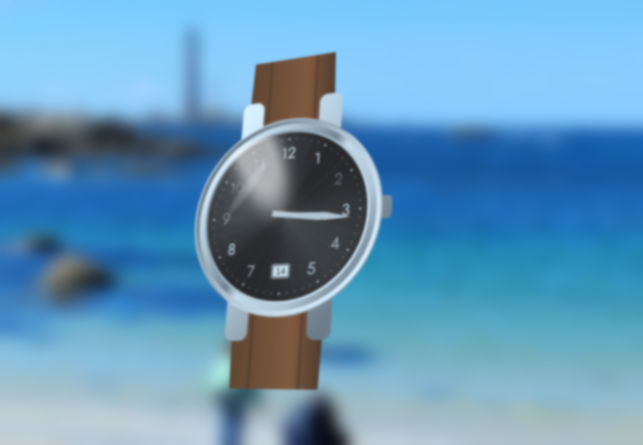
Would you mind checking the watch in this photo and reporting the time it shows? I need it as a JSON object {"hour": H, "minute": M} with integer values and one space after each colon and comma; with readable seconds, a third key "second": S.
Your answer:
{"hour": 3, "minute": 16}
